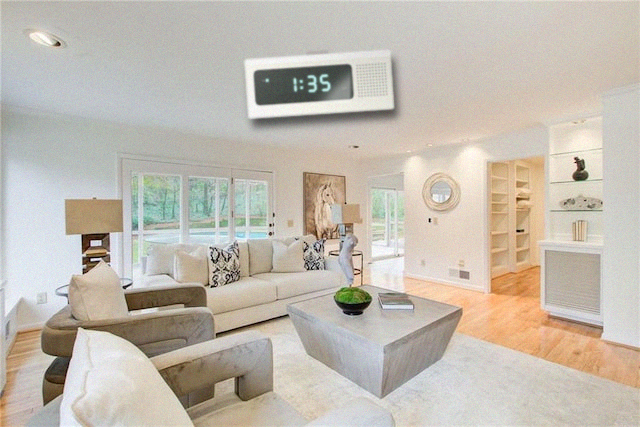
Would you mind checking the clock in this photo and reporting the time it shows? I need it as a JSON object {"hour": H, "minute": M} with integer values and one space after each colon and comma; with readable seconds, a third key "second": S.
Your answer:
{"hour": 1, "minute": 35}
